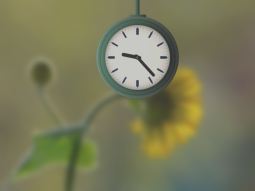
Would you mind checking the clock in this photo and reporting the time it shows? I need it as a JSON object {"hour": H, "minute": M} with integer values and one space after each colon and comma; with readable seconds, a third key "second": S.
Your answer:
{"hour": 9, "minute": 23}
